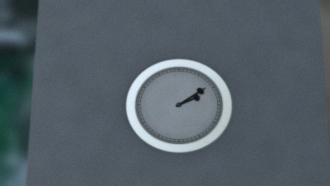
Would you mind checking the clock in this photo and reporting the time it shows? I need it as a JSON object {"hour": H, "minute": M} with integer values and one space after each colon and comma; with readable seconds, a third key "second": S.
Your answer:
{"hour": 2, "minute": 9}
